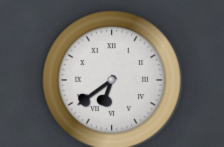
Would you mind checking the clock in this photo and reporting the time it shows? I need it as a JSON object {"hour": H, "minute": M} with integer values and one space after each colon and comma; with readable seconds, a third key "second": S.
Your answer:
{"hour": 6, "minute": 39}
